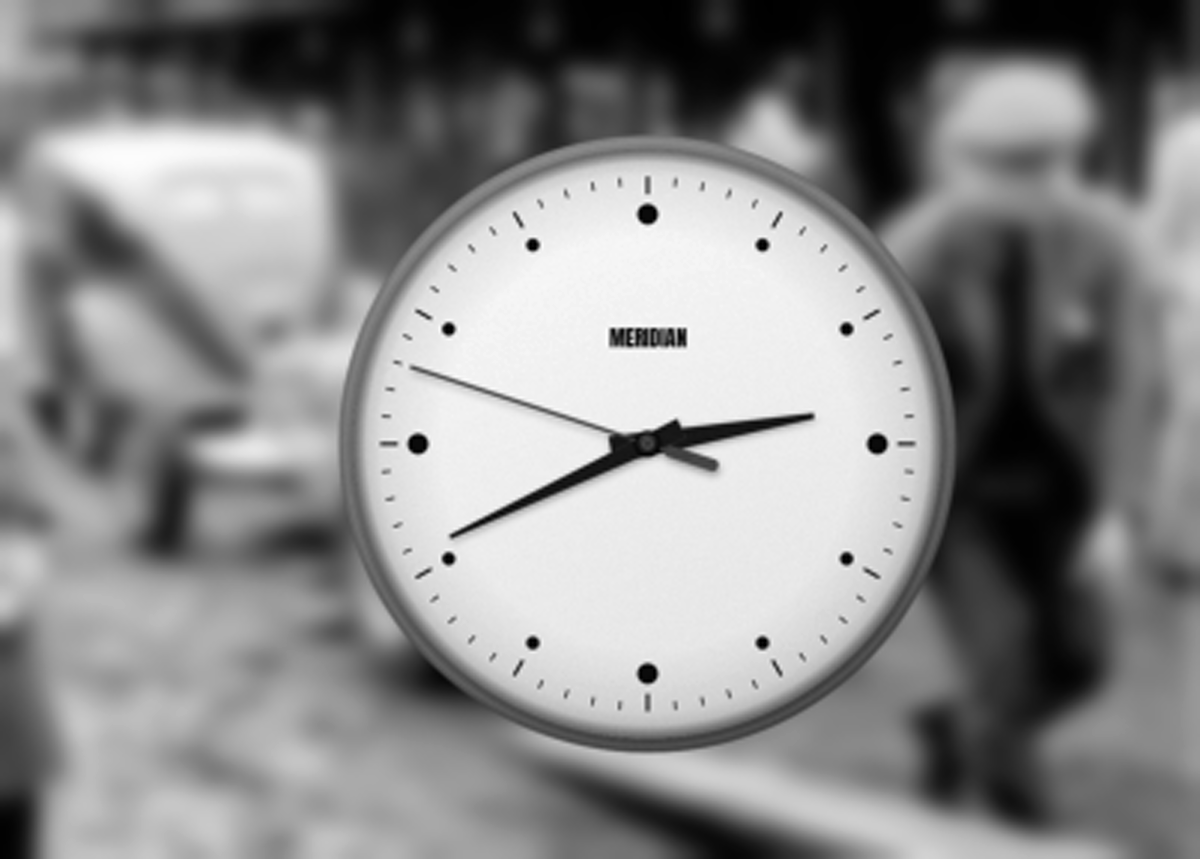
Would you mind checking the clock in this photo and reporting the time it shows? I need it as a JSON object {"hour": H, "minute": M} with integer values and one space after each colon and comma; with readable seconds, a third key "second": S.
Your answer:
{"hour": 2, "minute": 40, "second": 48}
